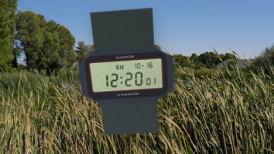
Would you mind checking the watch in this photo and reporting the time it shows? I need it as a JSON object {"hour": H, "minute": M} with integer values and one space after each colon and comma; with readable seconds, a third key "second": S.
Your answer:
{"hour": 12, "minute": 20, "second": 1}
